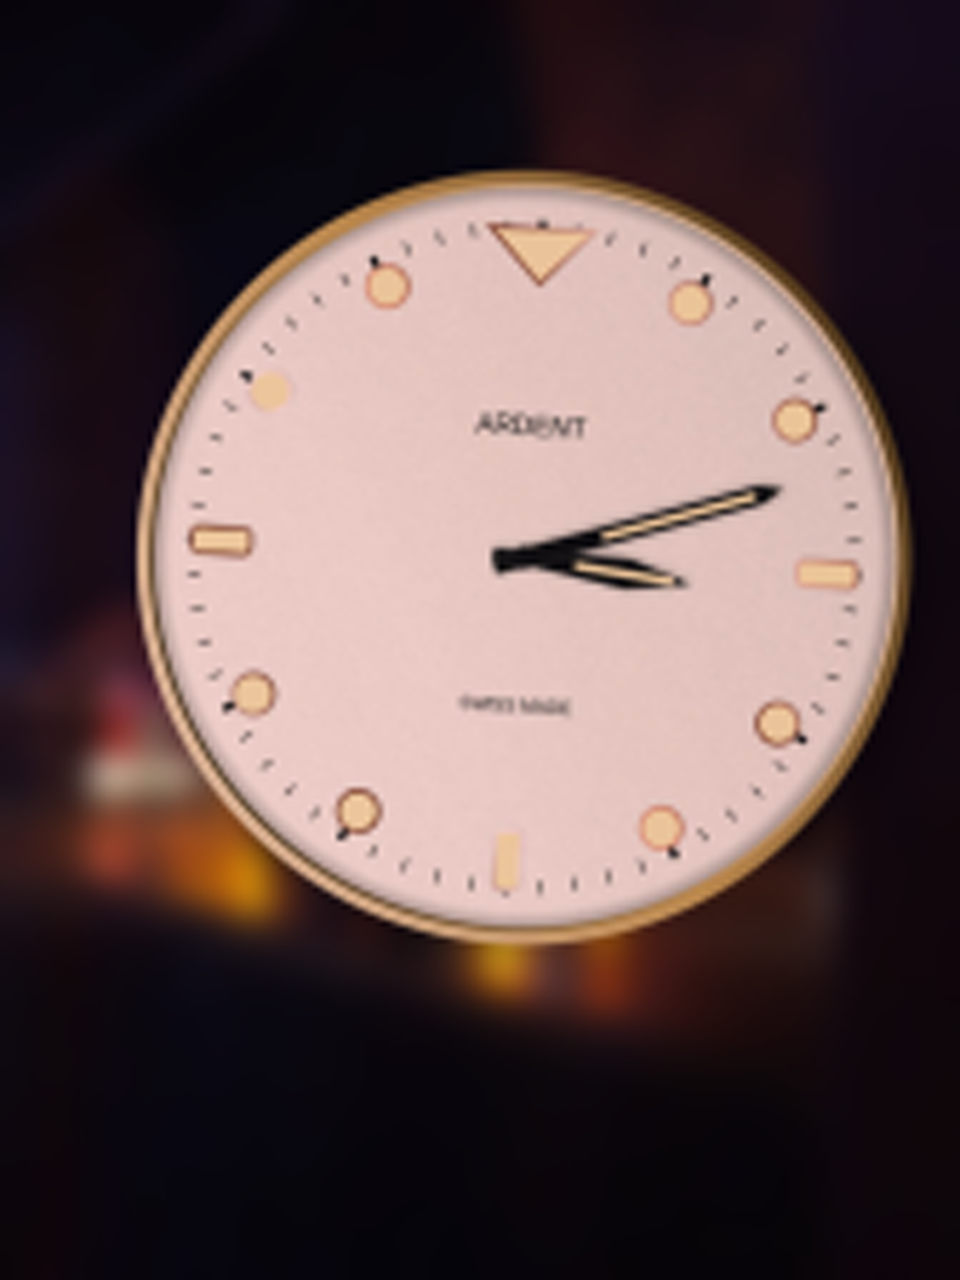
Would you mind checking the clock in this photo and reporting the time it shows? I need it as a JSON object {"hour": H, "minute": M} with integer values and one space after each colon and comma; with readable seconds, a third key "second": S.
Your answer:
{"hour": 3, "minute": 12}
